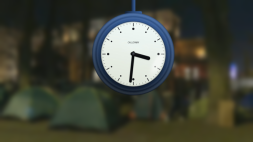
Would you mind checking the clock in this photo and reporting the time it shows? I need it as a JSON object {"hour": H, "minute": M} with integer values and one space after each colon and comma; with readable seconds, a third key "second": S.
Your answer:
{"hour": 3, "minute": 31}
